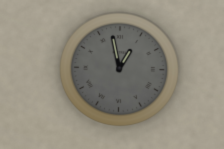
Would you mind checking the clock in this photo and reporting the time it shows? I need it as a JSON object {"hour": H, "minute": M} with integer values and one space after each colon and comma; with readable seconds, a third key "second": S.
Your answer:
{"hour": 12, "minute": 58}
